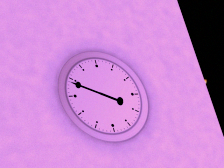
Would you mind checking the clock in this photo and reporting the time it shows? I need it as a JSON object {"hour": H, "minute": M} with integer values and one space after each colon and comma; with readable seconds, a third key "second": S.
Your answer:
{"hour": 3, "minute": 49}
